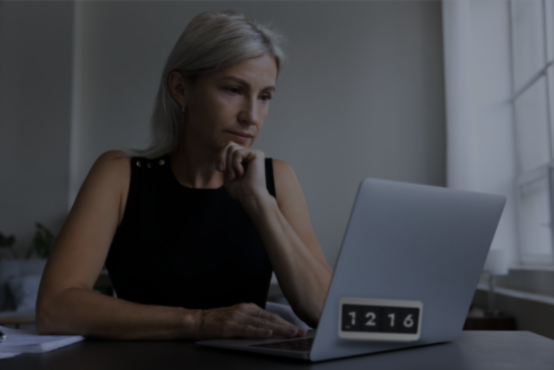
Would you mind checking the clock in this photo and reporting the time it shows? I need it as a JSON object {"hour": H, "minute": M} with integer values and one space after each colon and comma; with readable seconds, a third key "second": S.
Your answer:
{"hour": 12, "minute": 16}
